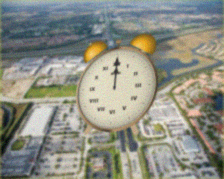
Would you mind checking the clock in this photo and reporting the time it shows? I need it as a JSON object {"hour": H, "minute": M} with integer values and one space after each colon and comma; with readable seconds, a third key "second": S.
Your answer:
{"hour": 12, "minute": 0}
